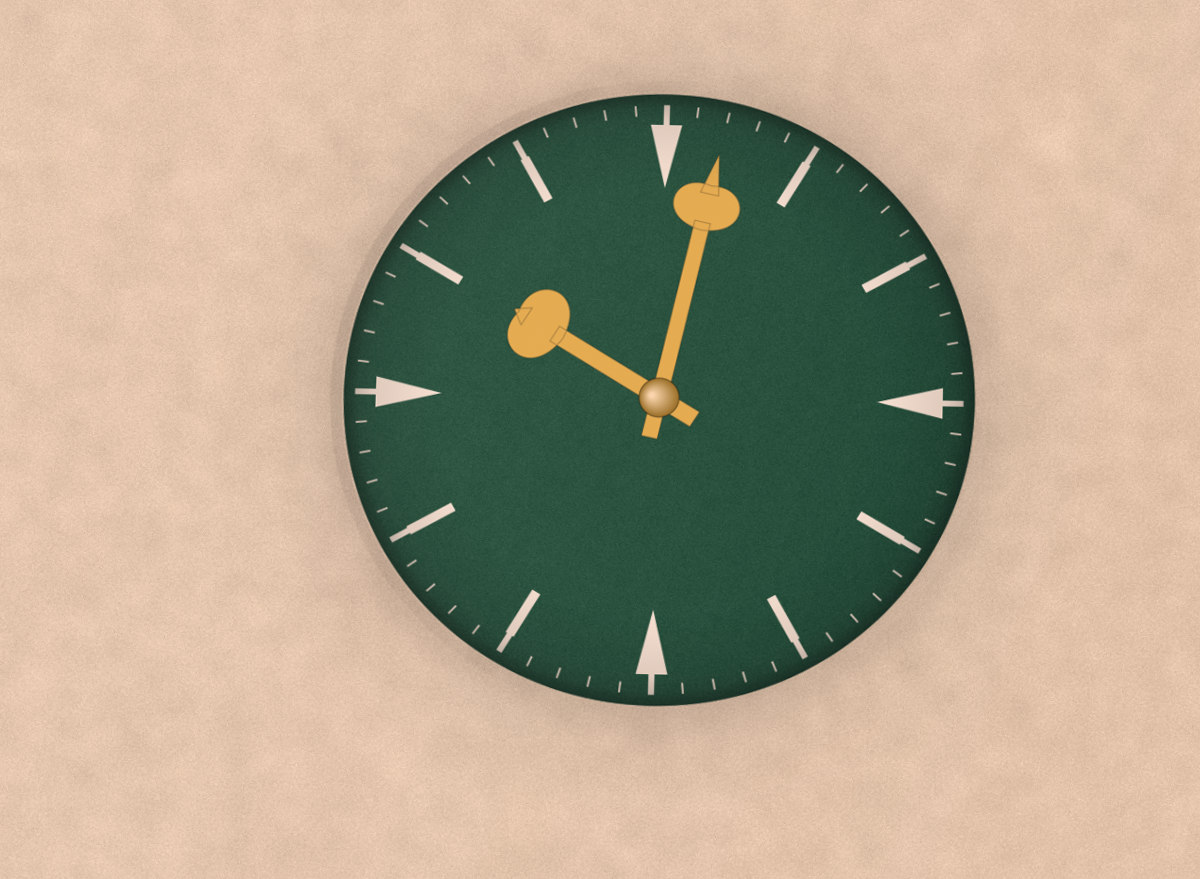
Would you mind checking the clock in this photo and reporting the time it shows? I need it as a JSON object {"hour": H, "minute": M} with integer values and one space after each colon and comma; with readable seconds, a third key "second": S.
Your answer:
{"hour": 10, "minute": 2}
